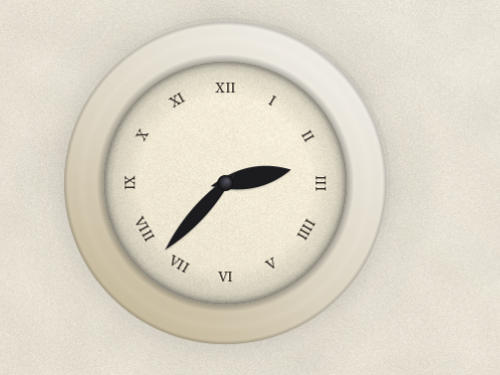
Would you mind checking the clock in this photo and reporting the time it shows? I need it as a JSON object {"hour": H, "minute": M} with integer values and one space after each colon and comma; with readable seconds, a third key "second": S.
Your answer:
{"hour": 2, "minute": 37}
